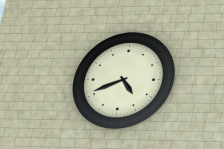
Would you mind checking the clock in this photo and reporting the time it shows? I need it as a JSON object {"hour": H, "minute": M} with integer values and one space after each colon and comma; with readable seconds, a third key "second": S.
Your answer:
{"hour": 4, "minute": 41}
